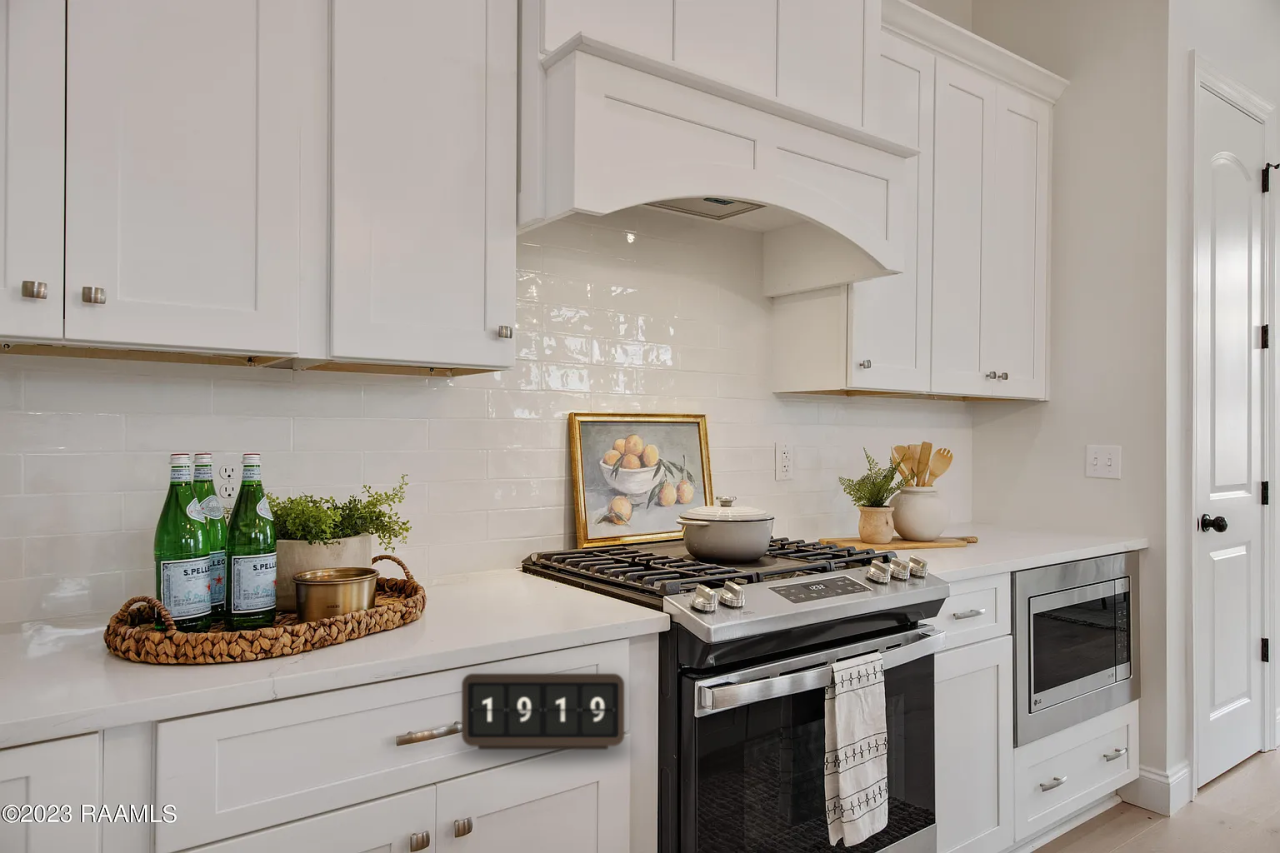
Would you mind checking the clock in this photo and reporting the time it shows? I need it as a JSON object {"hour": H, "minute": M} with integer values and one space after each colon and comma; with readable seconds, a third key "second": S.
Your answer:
{"hour": 19, "minute": 19}
